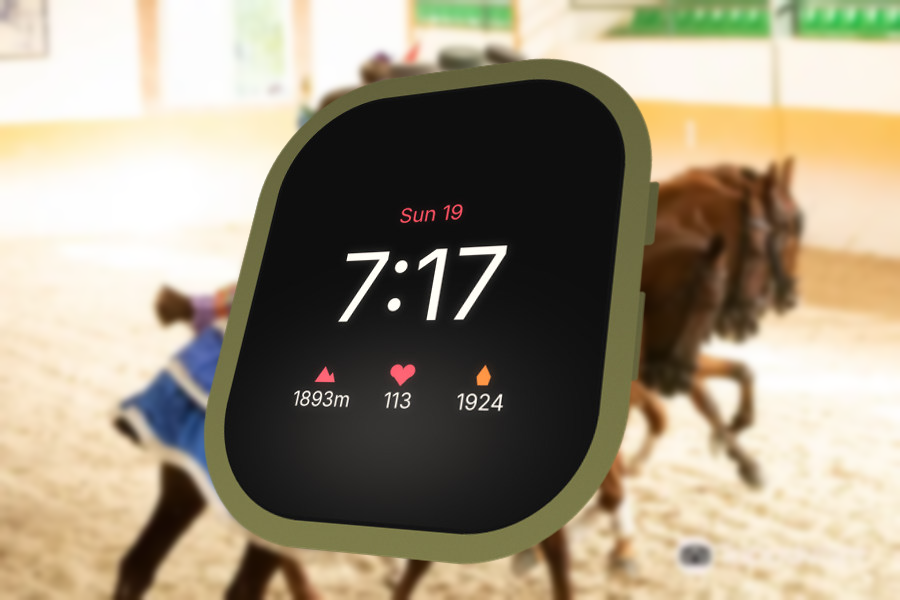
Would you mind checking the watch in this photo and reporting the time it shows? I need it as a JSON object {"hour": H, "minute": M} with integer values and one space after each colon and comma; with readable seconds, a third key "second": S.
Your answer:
{"hour": 7, "minute": 17}
